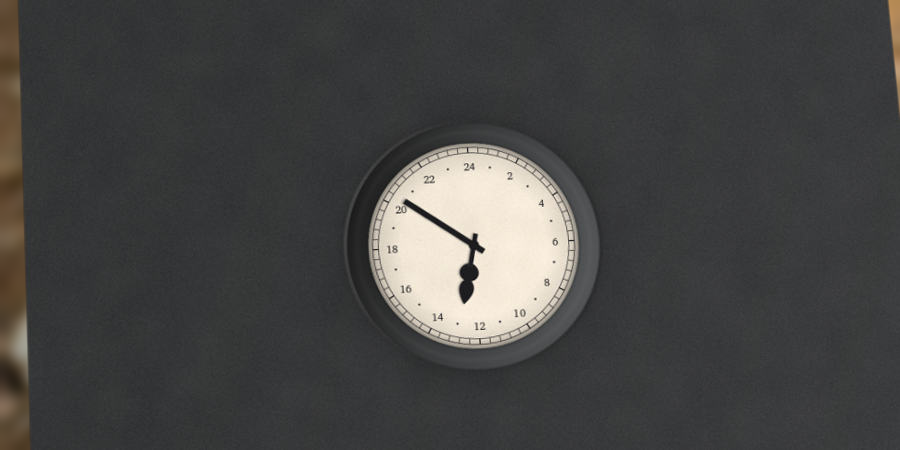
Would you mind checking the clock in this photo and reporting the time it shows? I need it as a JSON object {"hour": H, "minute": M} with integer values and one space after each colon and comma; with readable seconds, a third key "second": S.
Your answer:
{"hour": 12, "minute": 51}
